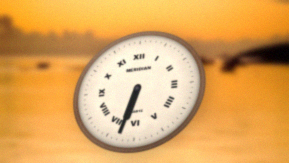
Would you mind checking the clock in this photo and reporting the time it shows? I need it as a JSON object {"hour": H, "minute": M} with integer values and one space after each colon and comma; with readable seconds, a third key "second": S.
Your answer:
{"hour": 6, "minute": 33}
